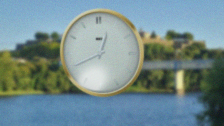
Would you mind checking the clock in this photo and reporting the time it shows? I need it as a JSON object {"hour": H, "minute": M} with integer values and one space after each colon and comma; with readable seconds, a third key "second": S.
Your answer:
{"hour": 12, "minute": 41}
